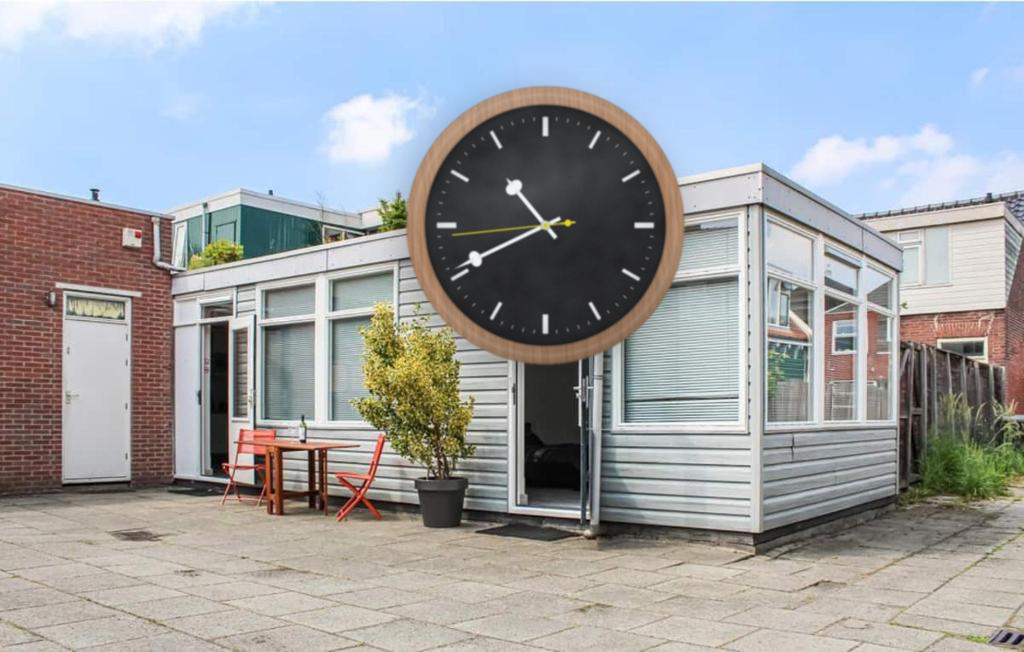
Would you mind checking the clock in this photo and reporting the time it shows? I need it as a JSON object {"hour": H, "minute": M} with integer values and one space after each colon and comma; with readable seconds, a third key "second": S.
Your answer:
{"hour": 10, "minute": 40, "second": 44}
